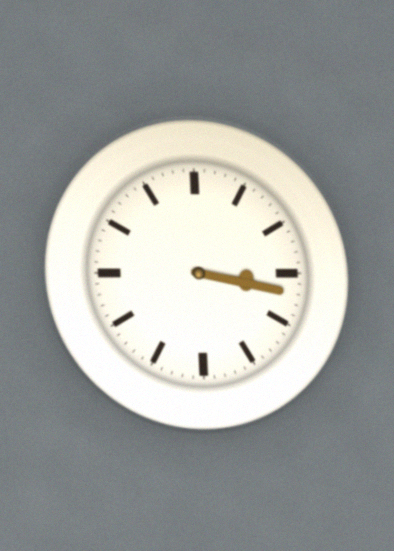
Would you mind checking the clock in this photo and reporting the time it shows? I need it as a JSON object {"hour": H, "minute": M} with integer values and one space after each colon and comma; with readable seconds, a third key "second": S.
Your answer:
{"hour": 3, "minute": 17}
